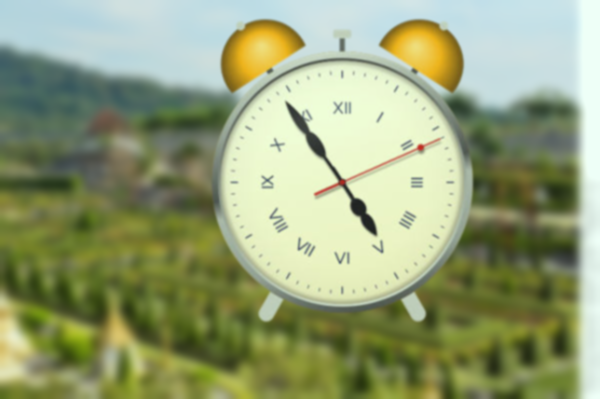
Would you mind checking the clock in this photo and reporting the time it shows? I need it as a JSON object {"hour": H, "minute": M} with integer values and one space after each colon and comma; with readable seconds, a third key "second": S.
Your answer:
{"hour": 4, "minute": 54, "second": 11}
